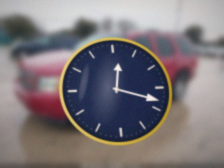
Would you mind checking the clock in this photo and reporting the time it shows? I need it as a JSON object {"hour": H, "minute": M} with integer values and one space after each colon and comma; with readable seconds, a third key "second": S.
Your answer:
{"hour": 12, "minute": 18}
